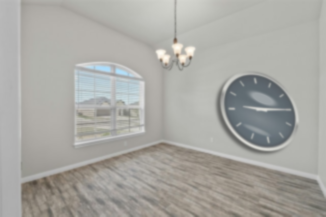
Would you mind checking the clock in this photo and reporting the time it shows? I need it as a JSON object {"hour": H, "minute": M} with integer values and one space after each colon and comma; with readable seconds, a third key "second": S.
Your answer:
{"hour": 9, "minute": 15}
